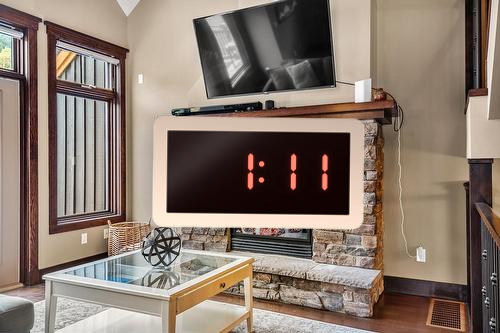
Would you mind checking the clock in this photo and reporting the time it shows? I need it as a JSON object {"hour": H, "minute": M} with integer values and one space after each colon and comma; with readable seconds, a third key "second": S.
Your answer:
{"hour": 1, "minute": 11}
